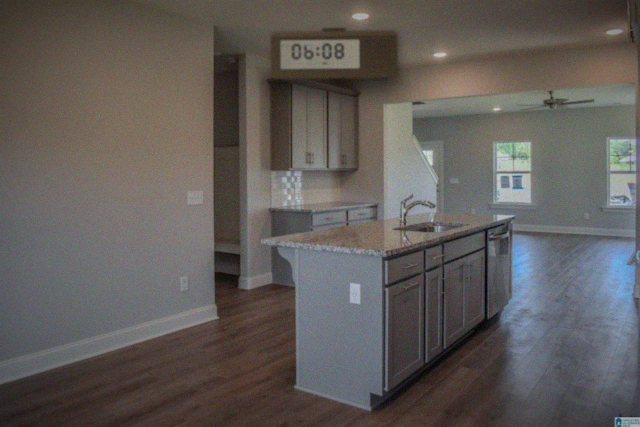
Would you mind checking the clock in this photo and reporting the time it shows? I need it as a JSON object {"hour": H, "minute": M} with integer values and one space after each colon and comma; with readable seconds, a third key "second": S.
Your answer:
{"hour": 6, "minute": 8}
